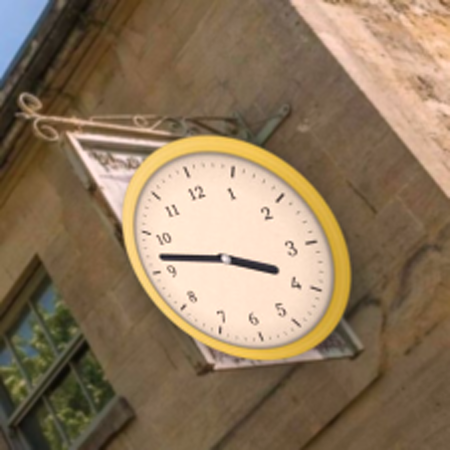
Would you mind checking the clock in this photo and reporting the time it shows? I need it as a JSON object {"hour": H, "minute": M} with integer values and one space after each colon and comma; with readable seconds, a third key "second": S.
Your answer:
{"hour": 3, "minute": 47}
